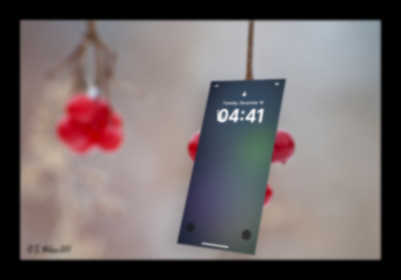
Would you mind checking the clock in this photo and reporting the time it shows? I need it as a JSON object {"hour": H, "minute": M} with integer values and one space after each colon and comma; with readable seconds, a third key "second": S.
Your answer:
{"hour": 4, "minute": 41}
